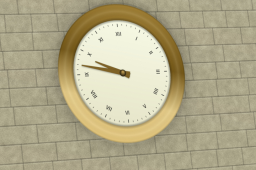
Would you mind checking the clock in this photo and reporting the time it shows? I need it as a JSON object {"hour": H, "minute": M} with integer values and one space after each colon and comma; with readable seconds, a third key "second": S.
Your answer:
{"hour": 9, "minute": 47}
